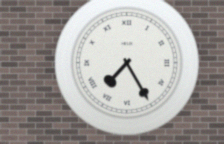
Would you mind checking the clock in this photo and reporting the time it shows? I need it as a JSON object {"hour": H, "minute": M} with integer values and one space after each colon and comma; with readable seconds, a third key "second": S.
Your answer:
{"hour": 7, "minute": 25}
